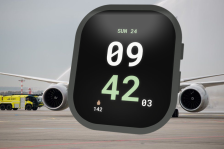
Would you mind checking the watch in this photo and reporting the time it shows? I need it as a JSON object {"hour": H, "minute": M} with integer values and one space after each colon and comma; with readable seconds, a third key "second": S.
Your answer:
{"hour": 9, "minute": 42, "second": 3}
